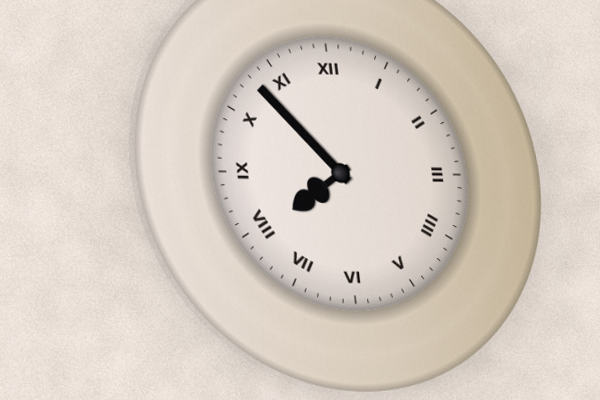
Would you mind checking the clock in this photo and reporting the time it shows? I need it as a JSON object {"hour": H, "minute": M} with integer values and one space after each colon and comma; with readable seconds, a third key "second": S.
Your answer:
{"hour": 7, "minute": 53}
